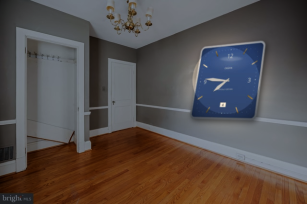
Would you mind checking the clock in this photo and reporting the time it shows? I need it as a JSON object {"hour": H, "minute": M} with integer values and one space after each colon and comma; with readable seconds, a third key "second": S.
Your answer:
{"hour": 7, "minute": 46}
